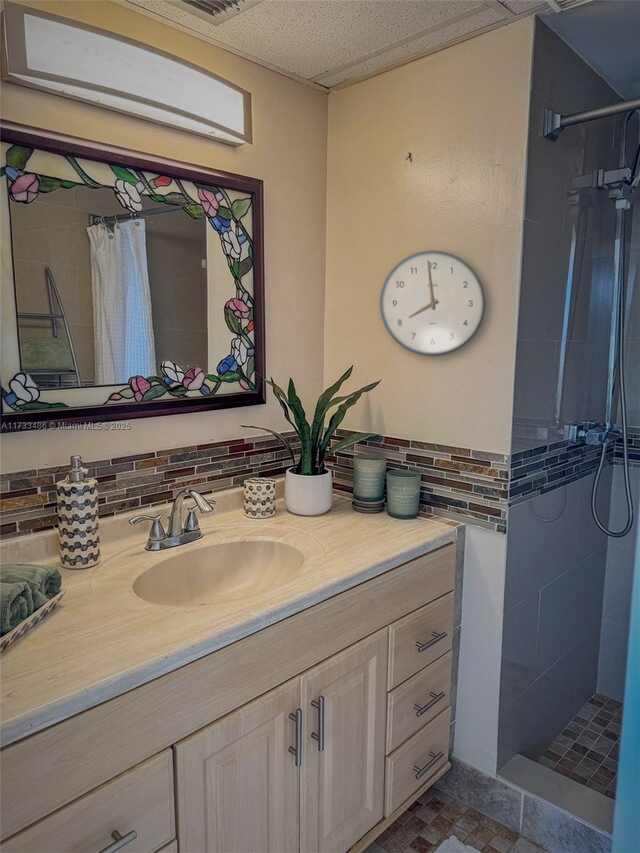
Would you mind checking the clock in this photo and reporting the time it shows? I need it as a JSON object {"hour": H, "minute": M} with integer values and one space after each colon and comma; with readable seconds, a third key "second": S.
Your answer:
{"hour": 7, "minute": 59}
